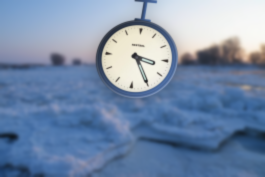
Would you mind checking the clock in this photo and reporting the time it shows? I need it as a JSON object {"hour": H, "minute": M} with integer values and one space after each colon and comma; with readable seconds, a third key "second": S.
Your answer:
{"hour": 3, "minute": 25}
